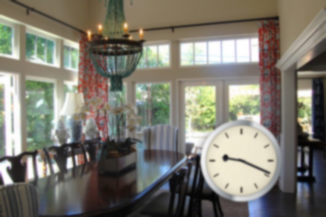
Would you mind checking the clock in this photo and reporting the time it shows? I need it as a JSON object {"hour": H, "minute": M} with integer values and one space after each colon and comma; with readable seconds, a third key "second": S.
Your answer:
{"hour": 9, "minute": 19}
